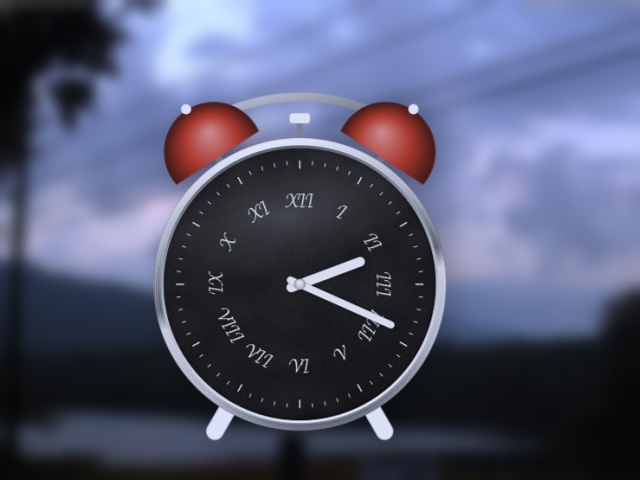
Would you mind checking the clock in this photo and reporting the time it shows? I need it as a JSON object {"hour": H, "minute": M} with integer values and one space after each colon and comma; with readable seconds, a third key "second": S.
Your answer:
{"hour": 2, "minute": 19}
